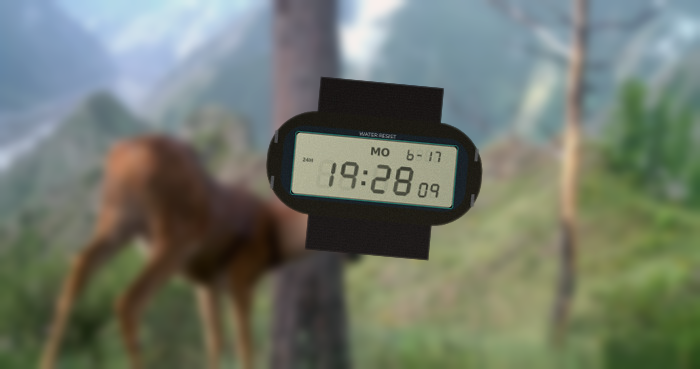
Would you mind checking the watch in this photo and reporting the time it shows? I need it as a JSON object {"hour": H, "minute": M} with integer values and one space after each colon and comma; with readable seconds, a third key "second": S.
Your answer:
{"hour": 19, "minute": 28, "second": 9}
